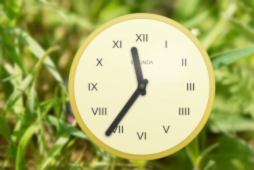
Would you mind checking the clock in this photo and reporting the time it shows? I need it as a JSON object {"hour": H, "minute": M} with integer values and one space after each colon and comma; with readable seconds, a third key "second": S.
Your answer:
{"hour": 11, "minute": 36}
